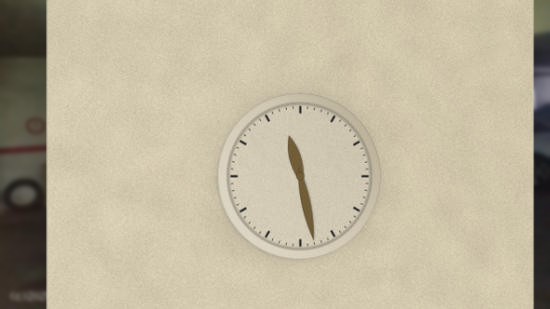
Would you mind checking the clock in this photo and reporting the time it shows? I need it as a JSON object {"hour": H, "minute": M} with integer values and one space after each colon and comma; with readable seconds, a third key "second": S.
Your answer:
{"hour": 11, "minute": 28}
